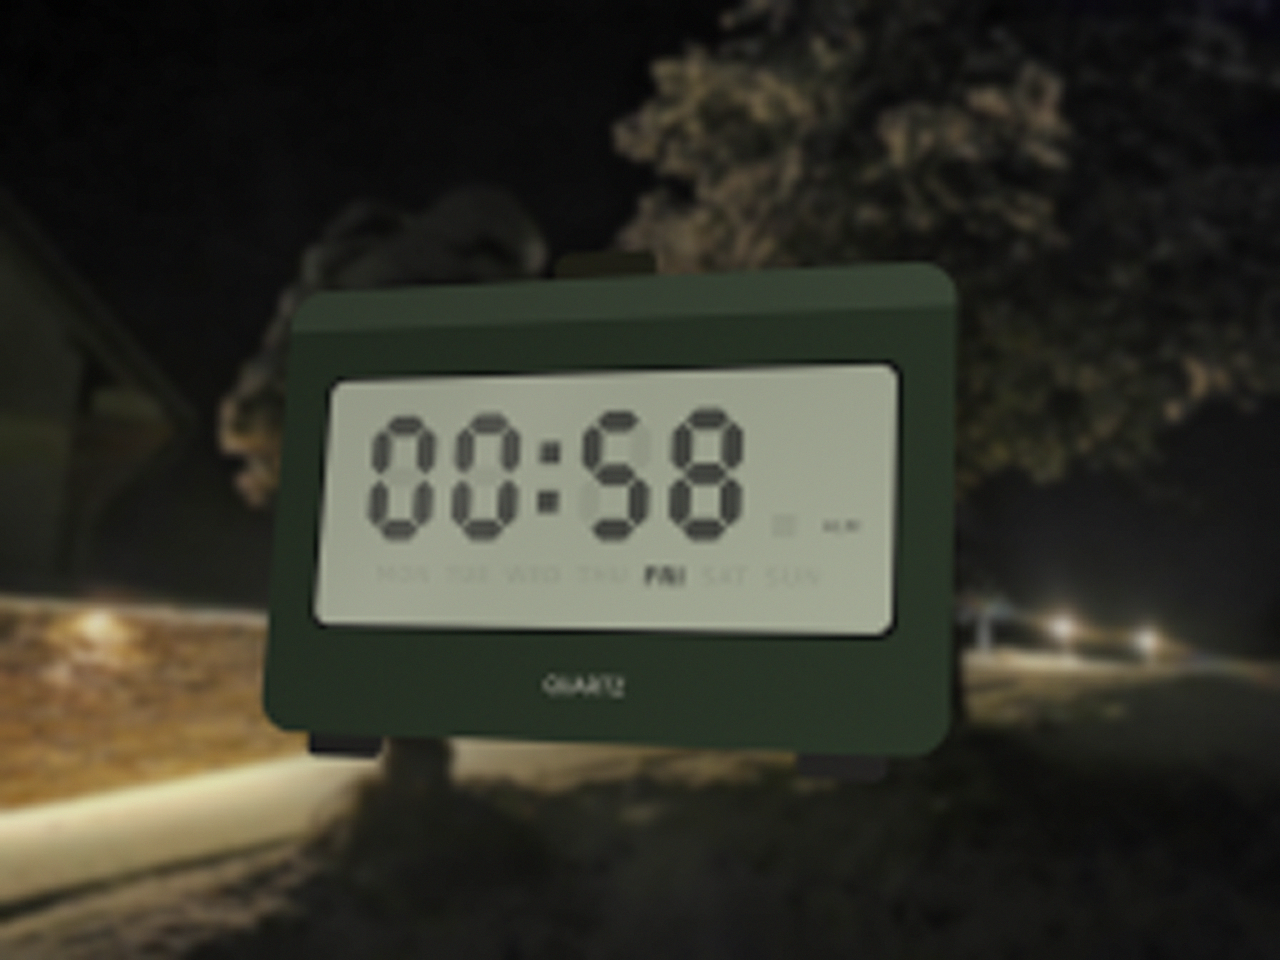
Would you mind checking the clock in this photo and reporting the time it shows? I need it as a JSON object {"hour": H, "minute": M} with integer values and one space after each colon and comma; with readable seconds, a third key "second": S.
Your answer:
{"hour": 0, "minute": 58}
